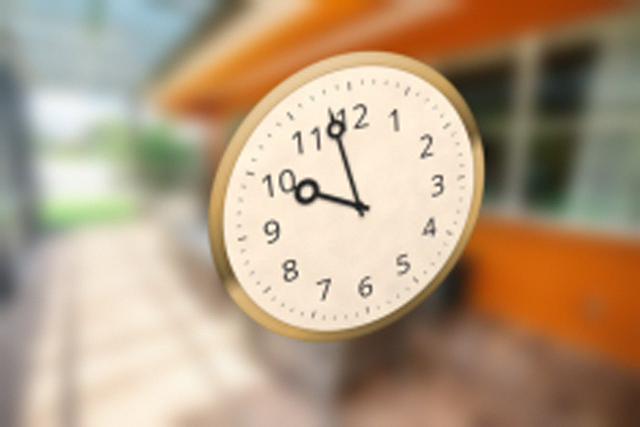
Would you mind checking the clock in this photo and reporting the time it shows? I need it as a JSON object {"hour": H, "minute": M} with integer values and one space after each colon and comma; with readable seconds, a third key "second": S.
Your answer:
{"hour": 9, "minute": 58}
